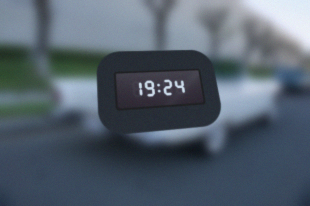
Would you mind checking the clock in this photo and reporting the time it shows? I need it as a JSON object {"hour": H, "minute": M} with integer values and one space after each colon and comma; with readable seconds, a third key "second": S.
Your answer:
{"hour": 19, "minute": 24}
